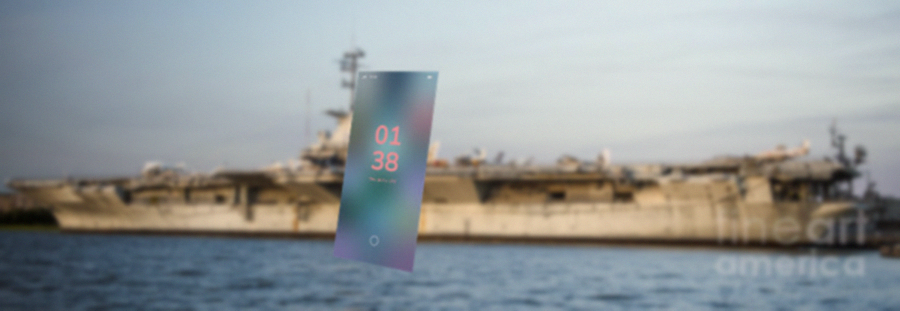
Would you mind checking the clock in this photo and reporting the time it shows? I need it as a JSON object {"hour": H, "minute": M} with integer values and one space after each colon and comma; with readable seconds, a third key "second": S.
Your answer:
{"hour": 1, "minute": 38}
